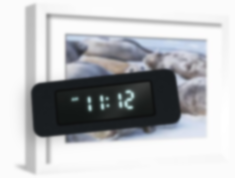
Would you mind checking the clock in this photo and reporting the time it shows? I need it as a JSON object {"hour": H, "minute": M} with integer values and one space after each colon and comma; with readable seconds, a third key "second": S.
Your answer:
{"hour": 11, "minute": 12}
